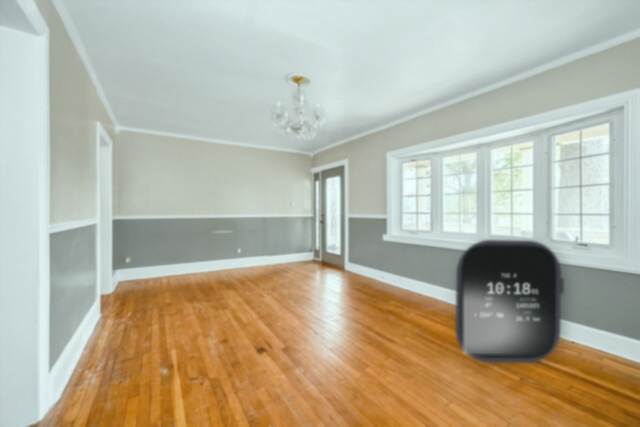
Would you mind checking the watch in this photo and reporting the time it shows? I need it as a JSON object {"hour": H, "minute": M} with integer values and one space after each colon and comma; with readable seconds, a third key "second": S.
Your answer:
{"hour": 10, "minute": 18}
